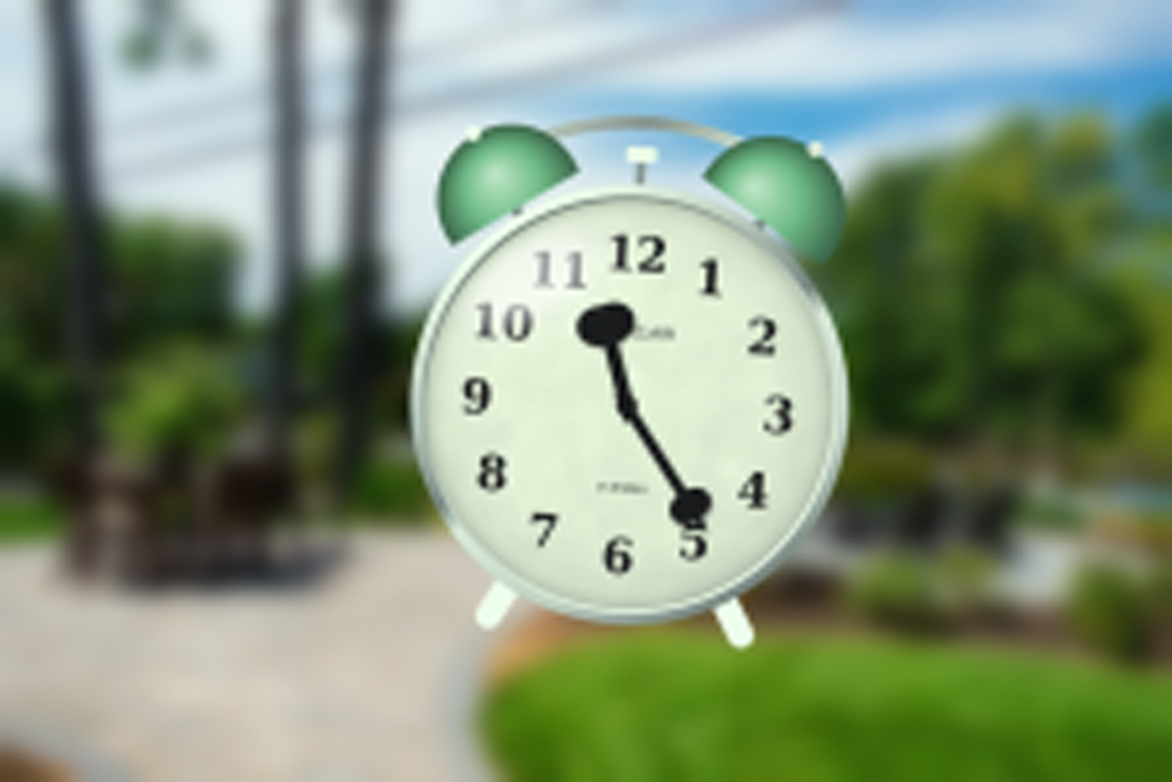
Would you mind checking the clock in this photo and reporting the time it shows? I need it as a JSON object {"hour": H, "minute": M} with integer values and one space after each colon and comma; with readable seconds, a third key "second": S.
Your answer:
{"hour": 11, "minute": 24}
